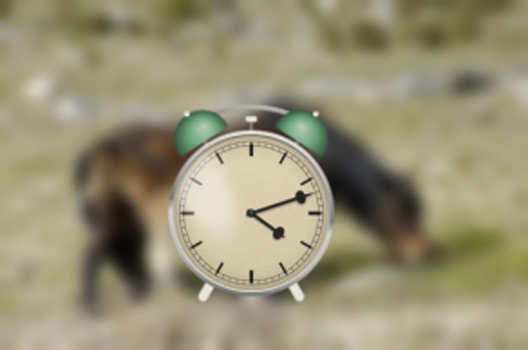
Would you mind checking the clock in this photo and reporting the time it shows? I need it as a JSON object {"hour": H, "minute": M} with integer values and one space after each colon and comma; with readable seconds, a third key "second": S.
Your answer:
{"hour": 4, "minute": 12}
